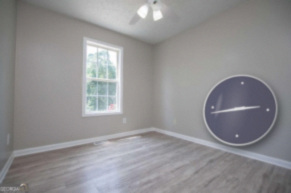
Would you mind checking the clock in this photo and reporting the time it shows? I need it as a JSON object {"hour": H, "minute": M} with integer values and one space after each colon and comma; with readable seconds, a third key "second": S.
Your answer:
{"hour": 2, "minute": 43}
